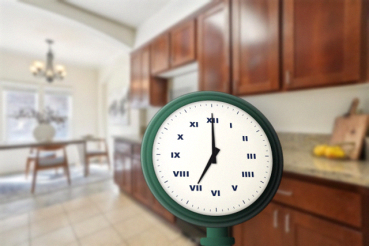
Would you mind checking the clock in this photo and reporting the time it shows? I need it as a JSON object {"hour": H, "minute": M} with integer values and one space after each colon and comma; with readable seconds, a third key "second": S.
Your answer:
{"hour": 7, "minute": 0}
